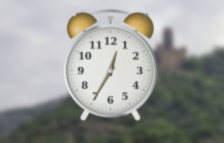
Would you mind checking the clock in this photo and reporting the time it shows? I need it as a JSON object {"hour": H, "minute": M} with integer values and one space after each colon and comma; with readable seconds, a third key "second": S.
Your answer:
{"hour": 12, "minute": 35}
